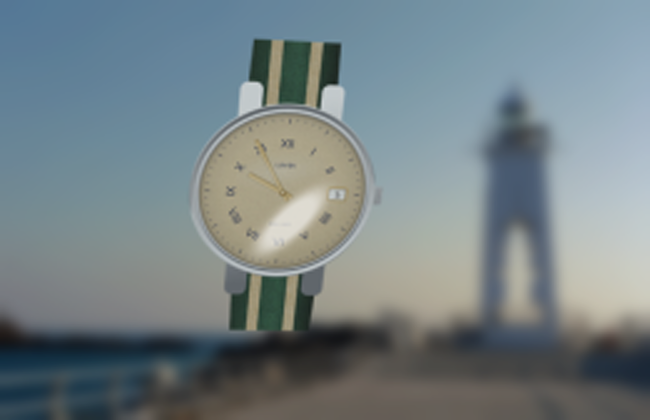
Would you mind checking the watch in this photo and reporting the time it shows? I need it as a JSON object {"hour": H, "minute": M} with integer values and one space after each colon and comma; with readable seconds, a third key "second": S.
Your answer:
{"hour": 9, "minute": 55}
